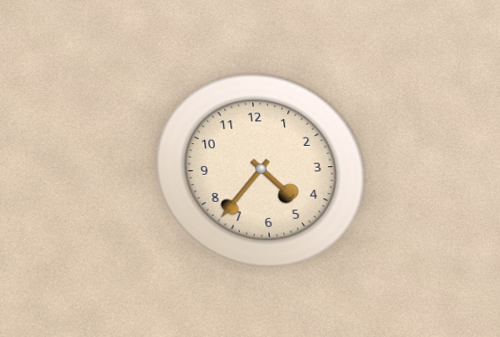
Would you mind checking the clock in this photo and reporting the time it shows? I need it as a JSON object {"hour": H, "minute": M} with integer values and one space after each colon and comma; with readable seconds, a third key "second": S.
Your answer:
{"hour": 4, "minute": 37}
